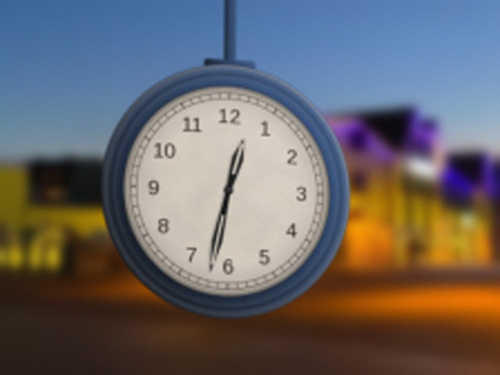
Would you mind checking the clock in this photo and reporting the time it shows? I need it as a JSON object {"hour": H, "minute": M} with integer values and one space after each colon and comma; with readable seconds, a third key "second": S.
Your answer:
{"hour": 12, "minute": 32}
